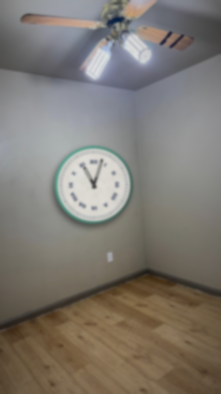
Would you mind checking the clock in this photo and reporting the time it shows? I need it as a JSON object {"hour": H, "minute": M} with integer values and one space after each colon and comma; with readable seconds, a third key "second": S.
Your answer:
{"hour": 11, "minute": 3}
